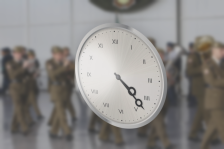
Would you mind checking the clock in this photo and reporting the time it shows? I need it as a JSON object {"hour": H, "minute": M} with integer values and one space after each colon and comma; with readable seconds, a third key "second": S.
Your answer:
{"hour": 4, "minute": 23}
